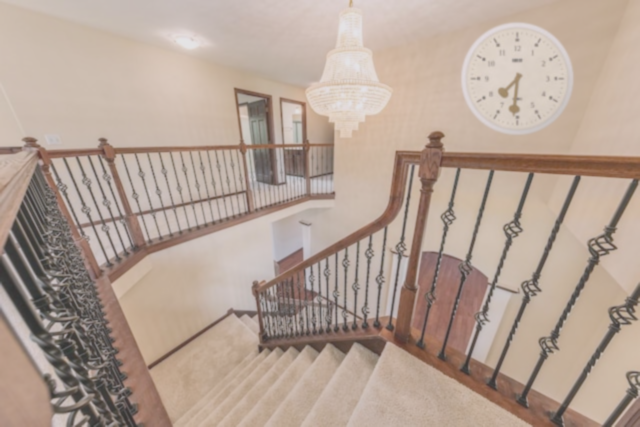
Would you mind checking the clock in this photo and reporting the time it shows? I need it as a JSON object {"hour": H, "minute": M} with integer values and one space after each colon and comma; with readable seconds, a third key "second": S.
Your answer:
{"hour": 7, "minute": 31}
